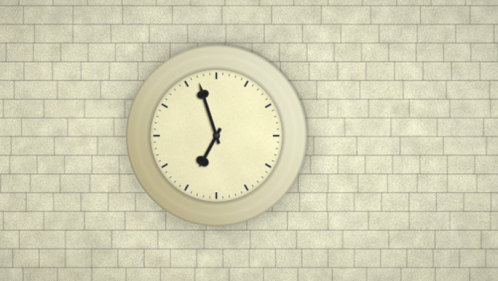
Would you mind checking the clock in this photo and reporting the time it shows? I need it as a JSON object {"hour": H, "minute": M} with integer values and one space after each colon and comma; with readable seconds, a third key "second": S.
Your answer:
{"hour": 6, "minute": 57}
